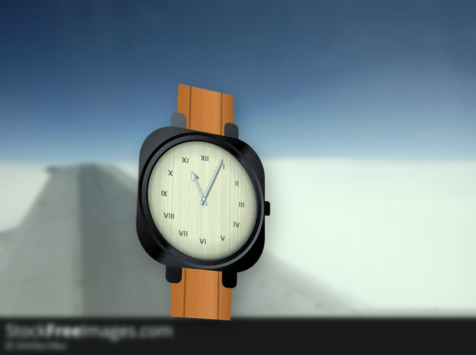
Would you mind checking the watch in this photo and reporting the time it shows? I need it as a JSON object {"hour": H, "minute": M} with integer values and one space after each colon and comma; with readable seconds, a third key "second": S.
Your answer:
{"hour": 11, "minute": 4}
